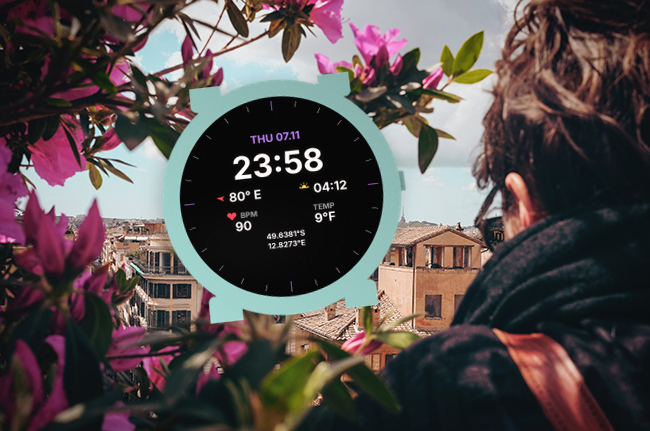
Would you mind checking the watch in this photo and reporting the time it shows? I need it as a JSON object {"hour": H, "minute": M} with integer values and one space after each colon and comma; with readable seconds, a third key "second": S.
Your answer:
{"hour": 23, "minute": 58}
